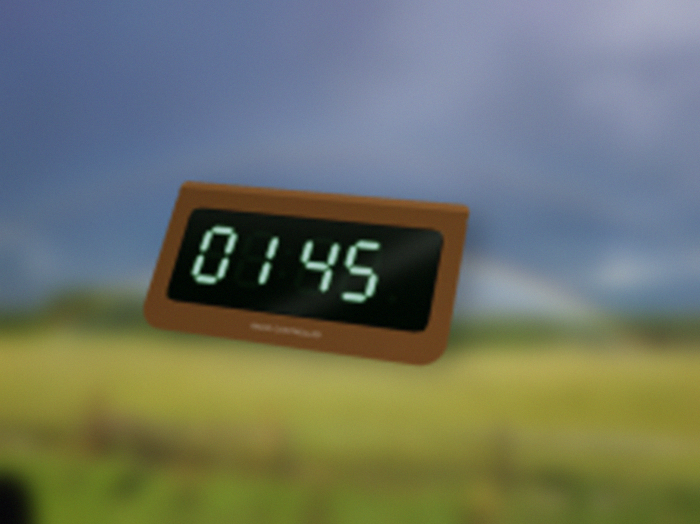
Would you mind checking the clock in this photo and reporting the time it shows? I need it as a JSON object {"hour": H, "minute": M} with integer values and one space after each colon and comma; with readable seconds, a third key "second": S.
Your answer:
{"hour": 1, "minute": 45}
